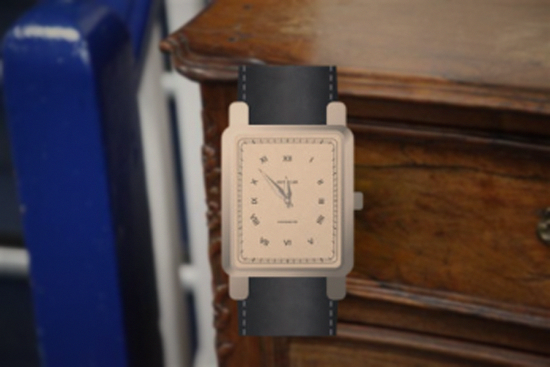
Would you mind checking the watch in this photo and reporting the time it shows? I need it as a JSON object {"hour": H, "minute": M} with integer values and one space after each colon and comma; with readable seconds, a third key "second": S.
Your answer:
{"hour": 11, "minute": 53}
